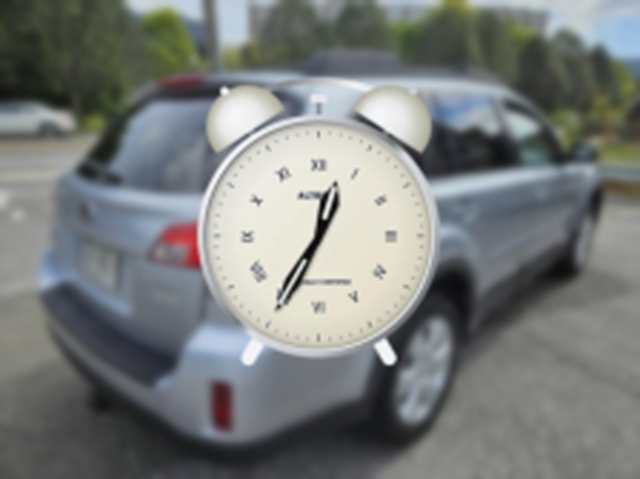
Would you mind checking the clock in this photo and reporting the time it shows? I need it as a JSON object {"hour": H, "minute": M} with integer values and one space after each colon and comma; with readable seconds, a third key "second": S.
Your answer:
{"hour": 12, "minute": 35}
